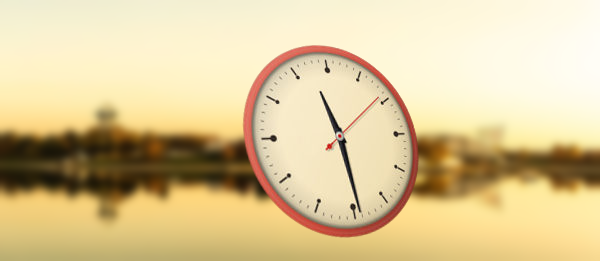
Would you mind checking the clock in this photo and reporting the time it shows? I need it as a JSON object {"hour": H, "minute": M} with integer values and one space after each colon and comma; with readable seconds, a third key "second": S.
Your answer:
{"hour": 11, "minute": 29, "second": 9}
